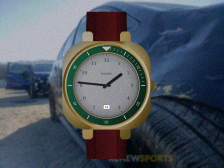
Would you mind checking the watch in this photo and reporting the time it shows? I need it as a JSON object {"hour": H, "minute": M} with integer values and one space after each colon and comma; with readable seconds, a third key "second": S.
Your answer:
{"hour": 1, "minute": 46}
